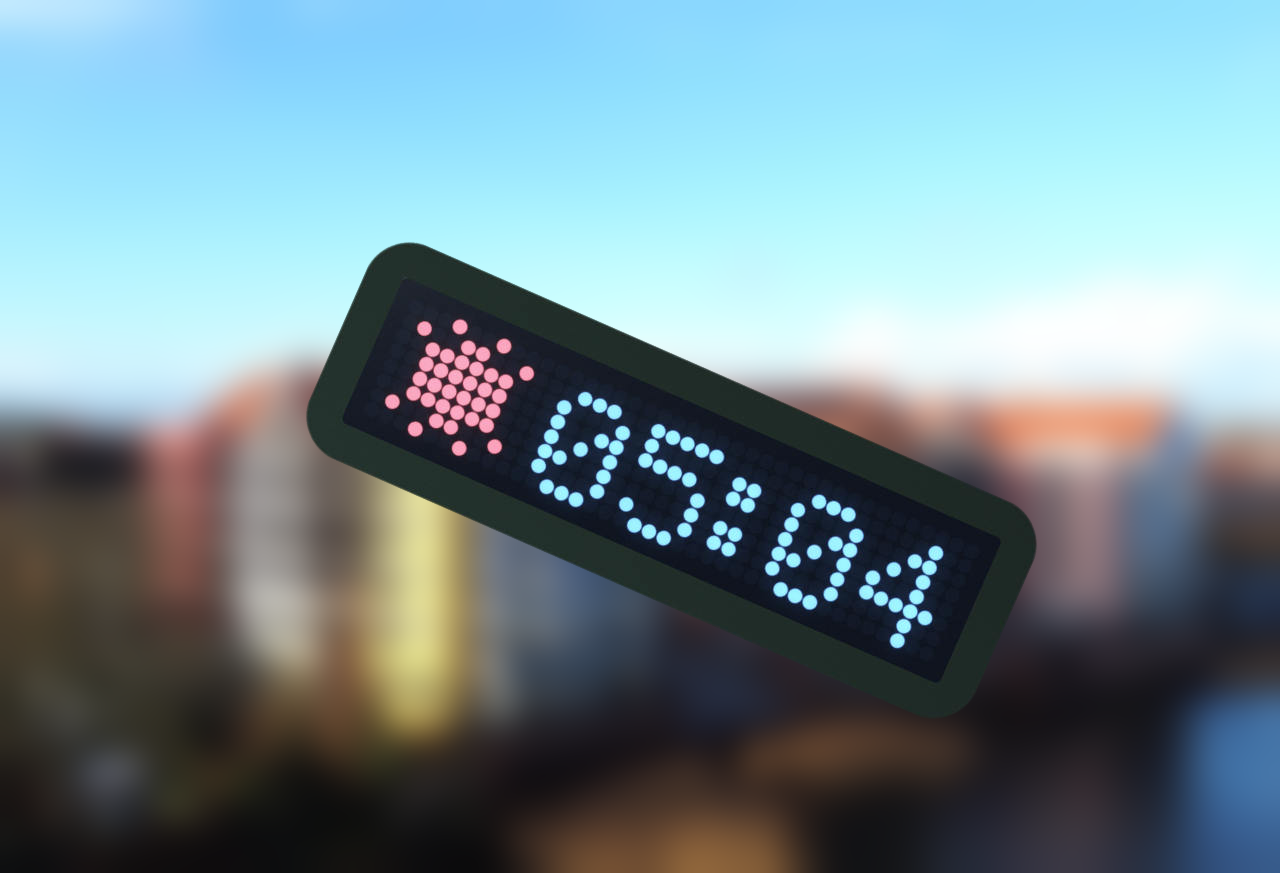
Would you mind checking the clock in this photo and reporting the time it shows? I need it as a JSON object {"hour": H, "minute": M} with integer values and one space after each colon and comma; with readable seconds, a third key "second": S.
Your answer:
{"hour": 5, "minute": 4}
